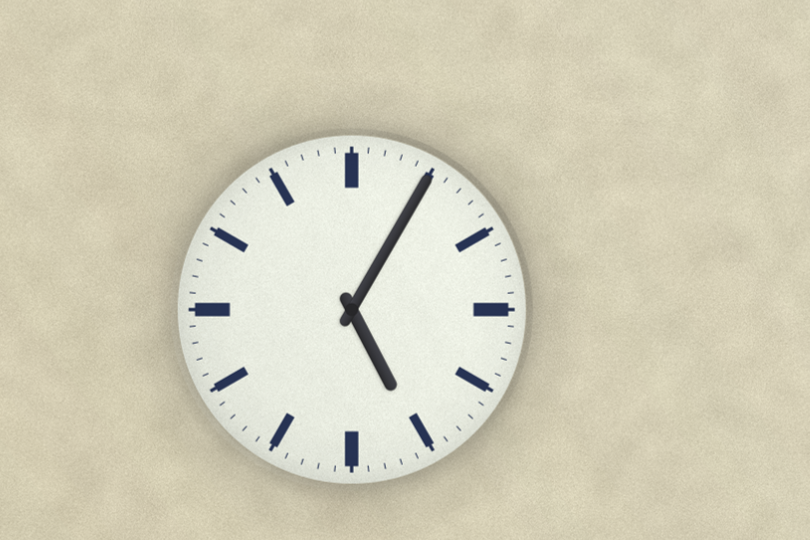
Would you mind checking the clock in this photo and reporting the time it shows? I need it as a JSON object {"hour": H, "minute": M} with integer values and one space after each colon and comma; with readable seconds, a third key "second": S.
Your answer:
{"hour": 5, "minute": 5}
